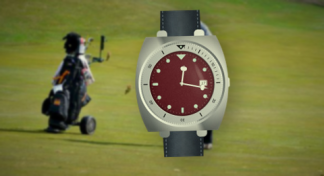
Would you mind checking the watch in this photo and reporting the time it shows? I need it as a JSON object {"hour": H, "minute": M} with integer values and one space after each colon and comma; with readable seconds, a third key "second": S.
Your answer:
{"hour": 12, "minute": 17}
